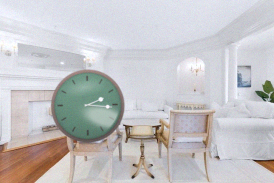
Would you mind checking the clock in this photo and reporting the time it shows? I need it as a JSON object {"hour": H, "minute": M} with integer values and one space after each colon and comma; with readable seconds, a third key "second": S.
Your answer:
{"hour": 2, "minute": 16}
